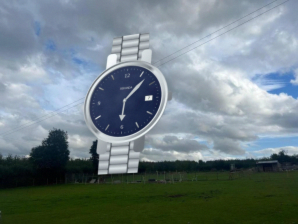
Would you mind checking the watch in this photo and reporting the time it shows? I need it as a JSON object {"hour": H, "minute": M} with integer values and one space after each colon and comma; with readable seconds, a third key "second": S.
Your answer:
{"hour": 6, "minute": 7}
